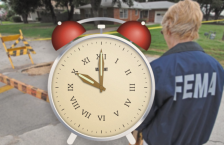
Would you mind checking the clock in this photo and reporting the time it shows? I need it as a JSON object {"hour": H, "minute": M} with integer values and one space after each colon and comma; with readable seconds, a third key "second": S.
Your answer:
{"hour": 10, "minute": 0}
